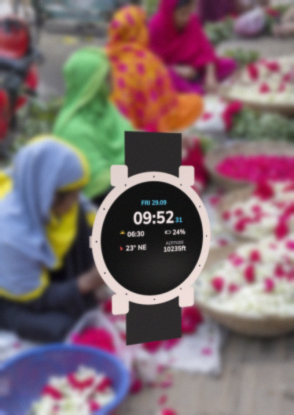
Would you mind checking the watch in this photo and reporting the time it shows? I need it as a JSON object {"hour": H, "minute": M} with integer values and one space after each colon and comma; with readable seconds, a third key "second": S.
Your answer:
{"hour": 9, "minute": 52}
